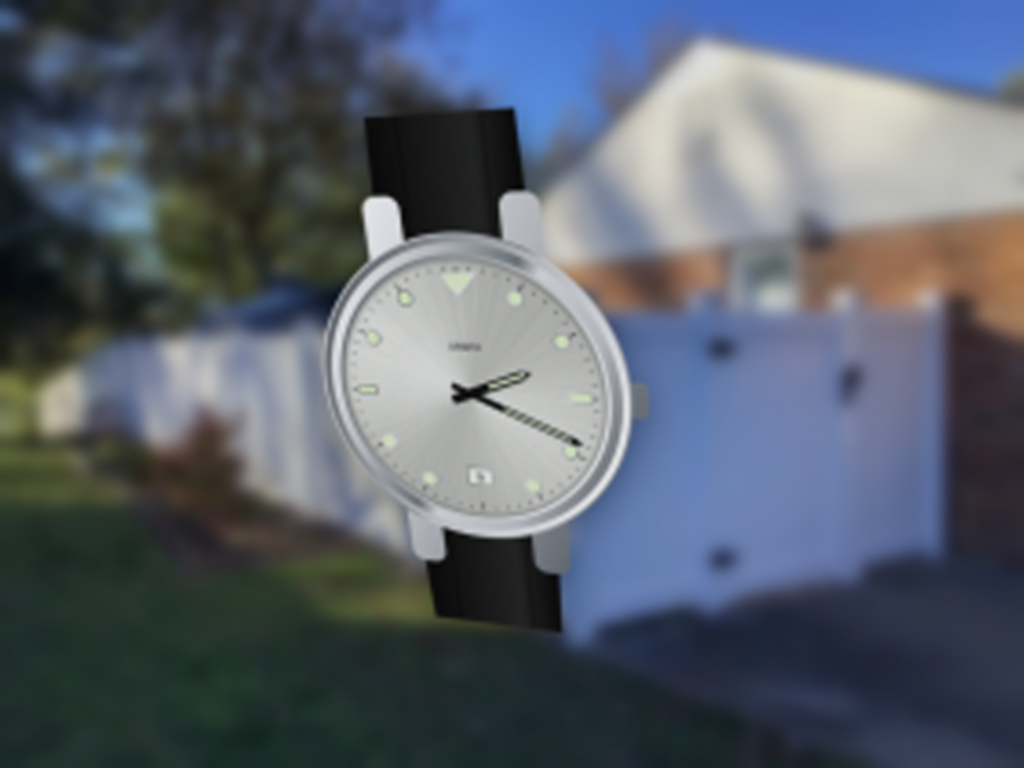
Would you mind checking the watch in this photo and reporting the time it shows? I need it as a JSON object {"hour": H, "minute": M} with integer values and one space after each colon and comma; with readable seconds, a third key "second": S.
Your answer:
{"hour": 2, "minute": 19}
